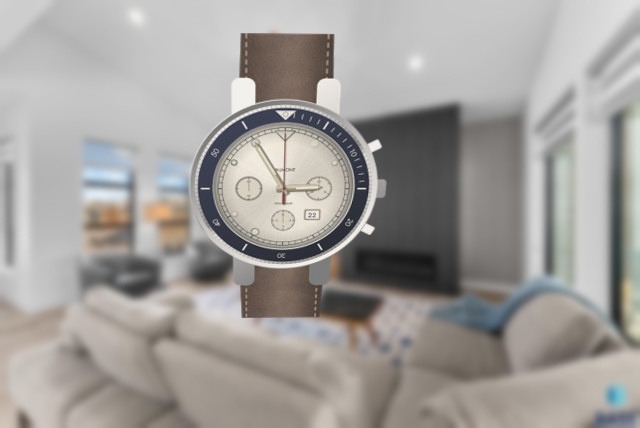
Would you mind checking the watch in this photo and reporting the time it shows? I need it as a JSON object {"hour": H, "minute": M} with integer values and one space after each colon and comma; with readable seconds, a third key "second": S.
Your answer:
{"hour": 2, "minute": 55}
